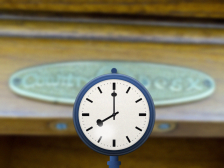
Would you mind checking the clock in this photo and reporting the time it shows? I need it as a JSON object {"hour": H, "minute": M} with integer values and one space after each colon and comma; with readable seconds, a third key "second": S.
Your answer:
{"hour": 8, "minute": 0}
